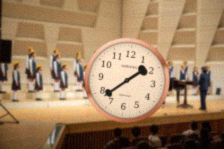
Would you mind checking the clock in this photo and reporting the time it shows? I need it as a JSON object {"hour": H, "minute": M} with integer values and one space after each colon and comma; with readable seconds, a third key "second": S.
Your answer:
{"hour": 1, "minute": 38}
